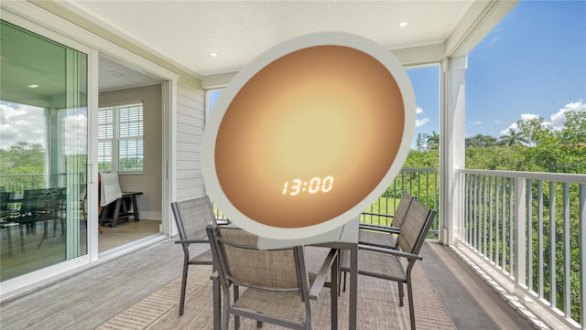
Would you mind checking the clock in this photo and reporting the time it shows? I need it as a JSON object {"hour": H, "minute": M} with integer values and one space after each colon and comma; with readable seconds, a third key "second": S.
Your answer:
{"hour": 13, "minute": 0}
